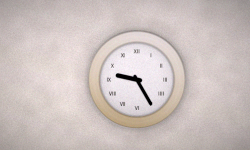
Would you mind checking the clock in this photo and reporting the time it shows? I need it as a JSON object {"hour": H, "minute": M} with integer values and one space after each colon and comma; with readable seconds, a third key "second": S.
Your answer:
{"hour": 9, "minute": 25}
